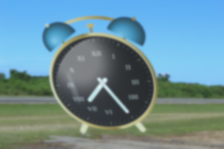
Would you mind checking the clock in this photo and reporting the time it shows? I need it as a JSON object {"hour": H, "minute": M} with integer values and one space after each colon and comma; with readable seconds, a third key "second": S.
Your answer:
{"hour": 7, "minute": 25}
